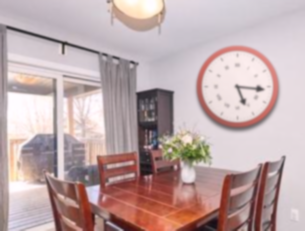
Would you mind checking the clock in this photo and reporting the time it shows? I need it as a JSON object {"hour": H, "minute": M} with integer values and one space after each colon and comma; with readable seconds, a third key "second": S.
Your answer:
{"hour": 5, "minute": 16}
